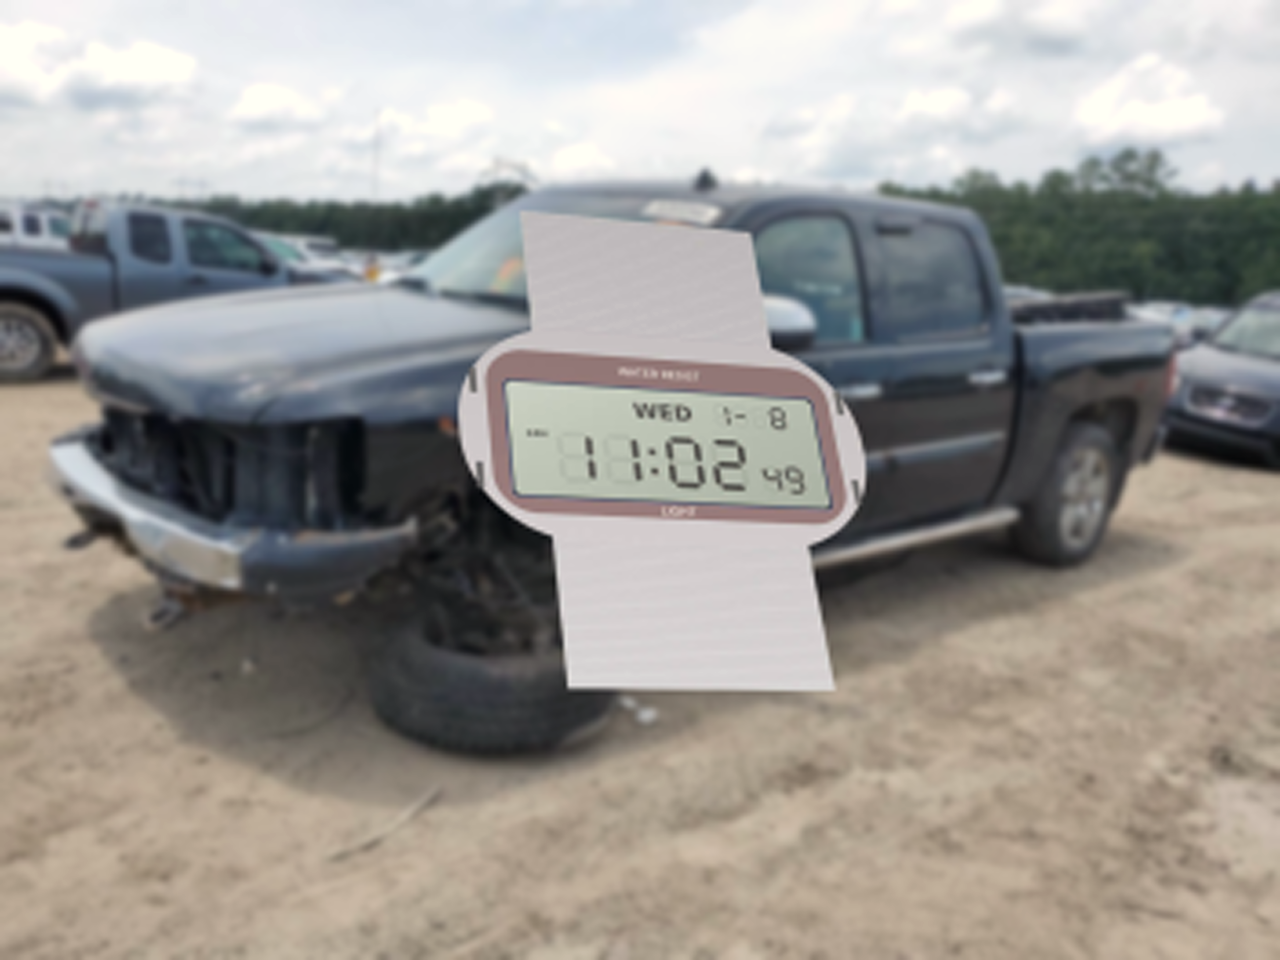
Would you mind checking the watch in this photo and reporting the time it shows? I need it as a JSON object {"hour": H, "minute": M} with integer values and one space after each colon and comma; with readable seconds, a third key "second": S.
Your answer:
{"hour": 11, "minute": 2, "second": 49}
